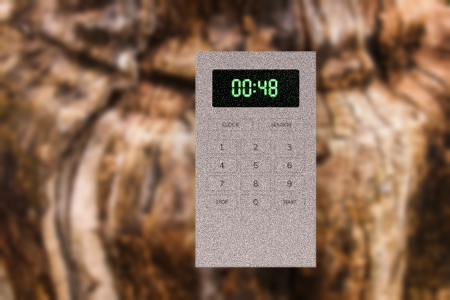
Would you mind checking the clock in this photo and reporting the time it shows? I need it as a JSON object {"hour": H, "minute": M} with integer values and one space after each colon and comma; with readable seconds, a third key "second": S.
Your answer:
{"hour": 0, "minute": 48}
